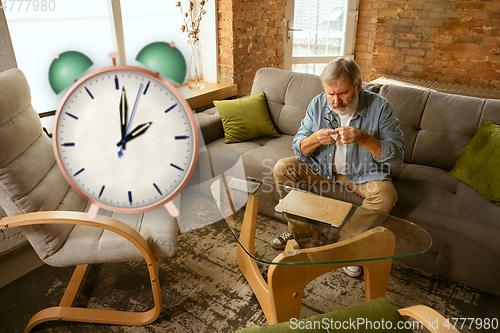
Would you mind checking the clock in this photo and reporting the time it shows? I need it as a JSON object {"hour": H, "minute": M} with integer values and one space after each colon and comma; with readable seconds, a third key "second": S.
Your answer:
{"hour": 2, "minute": 1, "second": 4}
